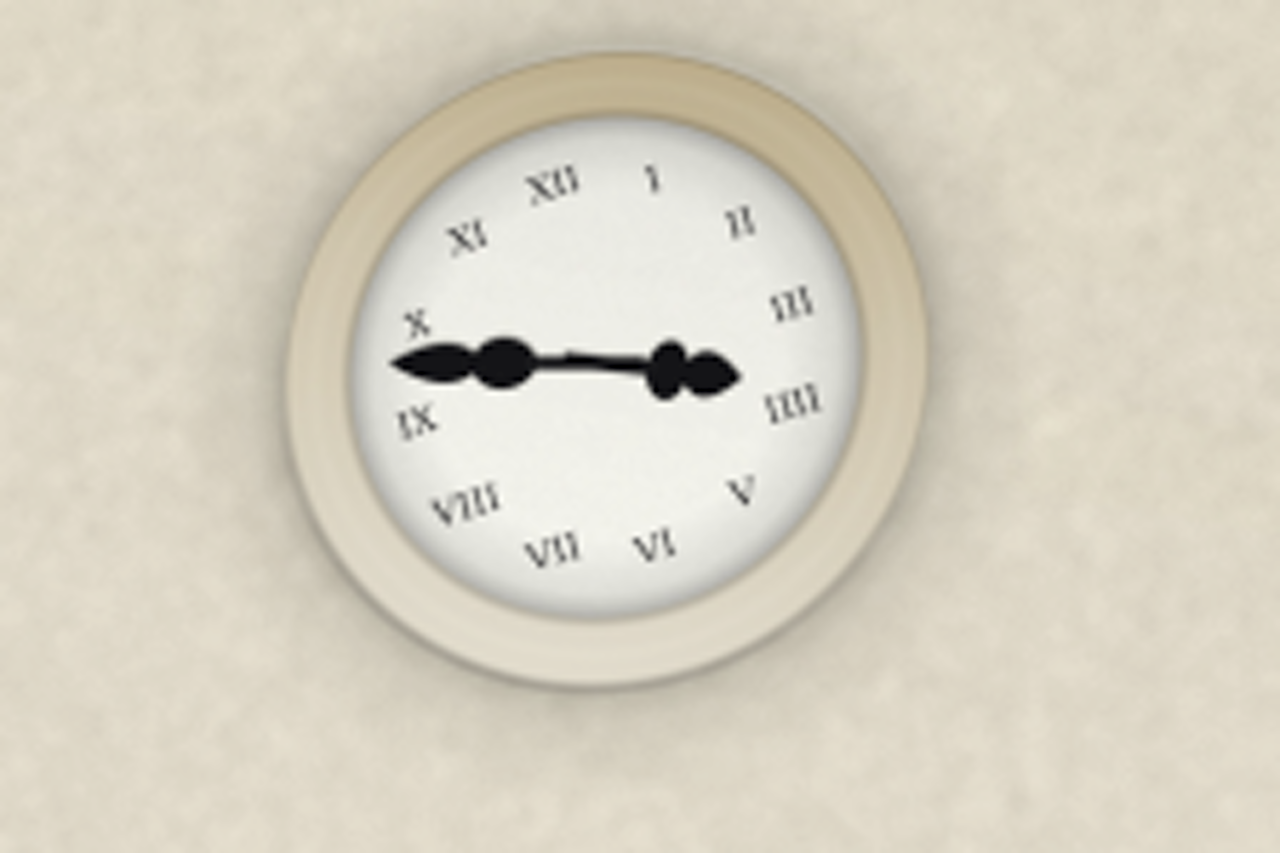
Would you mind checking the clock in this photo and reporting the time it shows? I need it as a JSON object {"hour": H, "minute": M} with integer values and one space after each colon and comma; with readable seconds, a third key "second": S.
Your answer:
{"hour": 3, "minute": 48}
